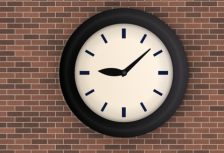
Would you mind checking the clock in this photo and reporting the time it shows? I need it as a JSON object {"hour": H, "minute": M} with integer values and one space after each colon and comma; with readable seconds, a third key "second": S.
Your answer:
{"hour": 9, "minute": 8}
